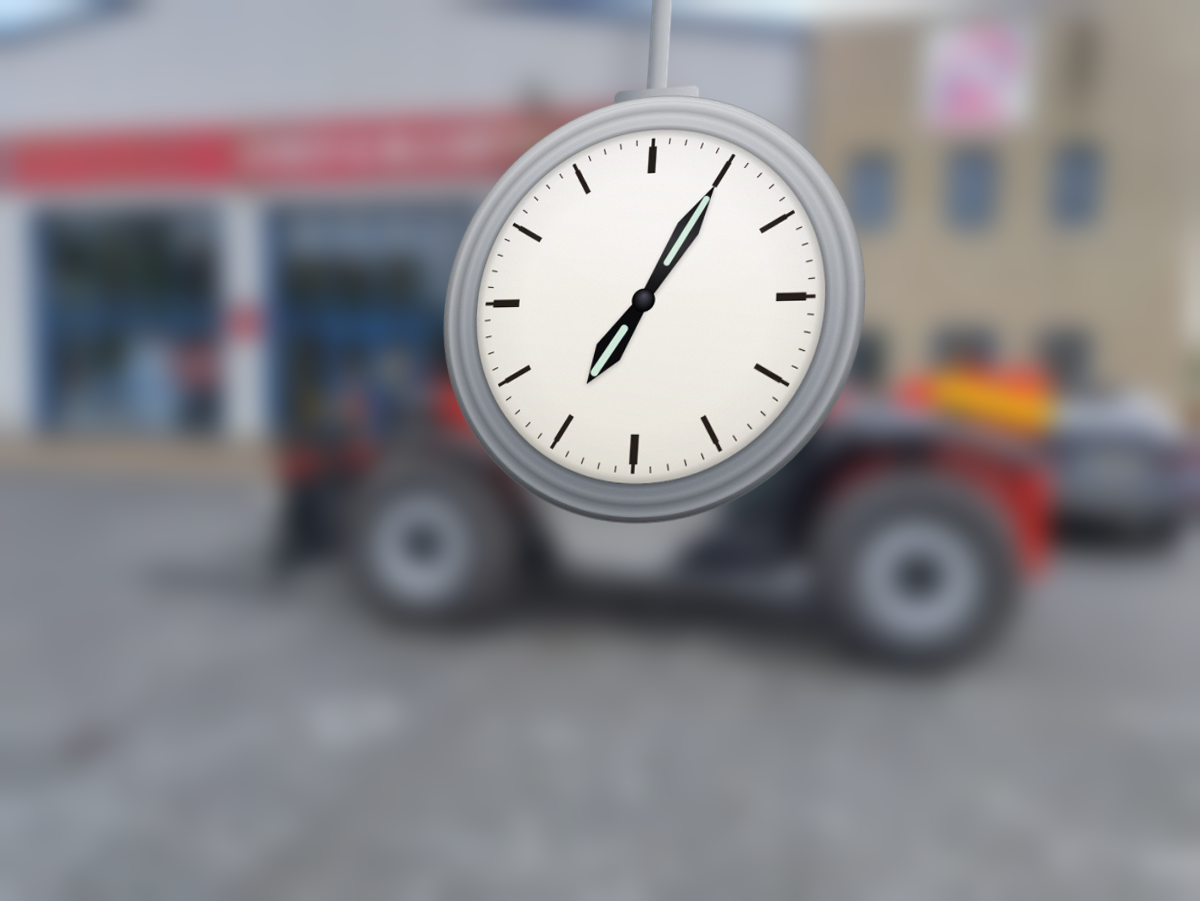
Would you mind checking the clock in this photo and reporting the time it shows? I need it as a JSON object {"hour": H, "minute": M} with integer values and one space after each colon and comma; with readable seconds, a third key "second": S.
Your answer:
{"hour": 7, "minute": 5}
